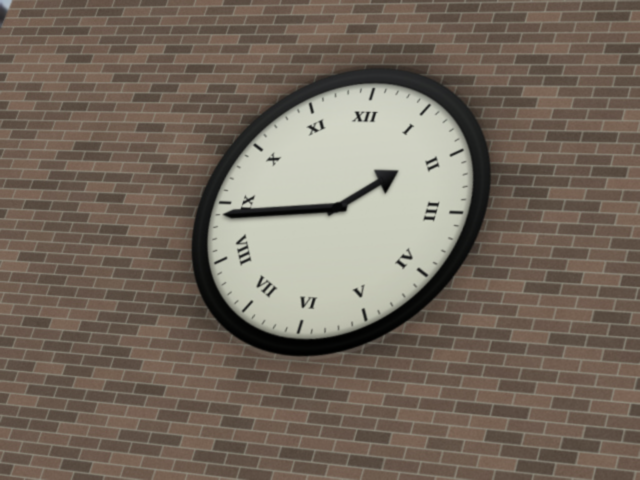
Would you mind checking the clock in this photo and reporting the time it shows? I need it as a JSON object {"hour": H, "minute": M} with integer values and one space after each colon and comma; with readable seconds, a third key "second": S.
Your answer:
{"hour": 1, "minute": 44}
